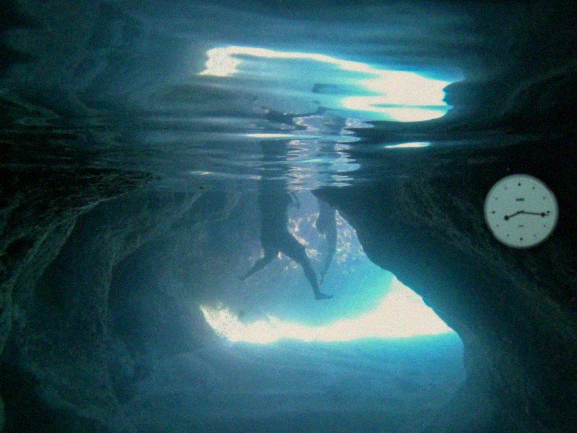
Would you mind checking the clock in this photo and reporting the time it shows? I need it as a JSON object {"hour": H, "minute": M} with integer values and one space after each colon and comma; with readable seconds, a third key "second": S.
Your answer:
{"hour": 8, "minute": 16}
